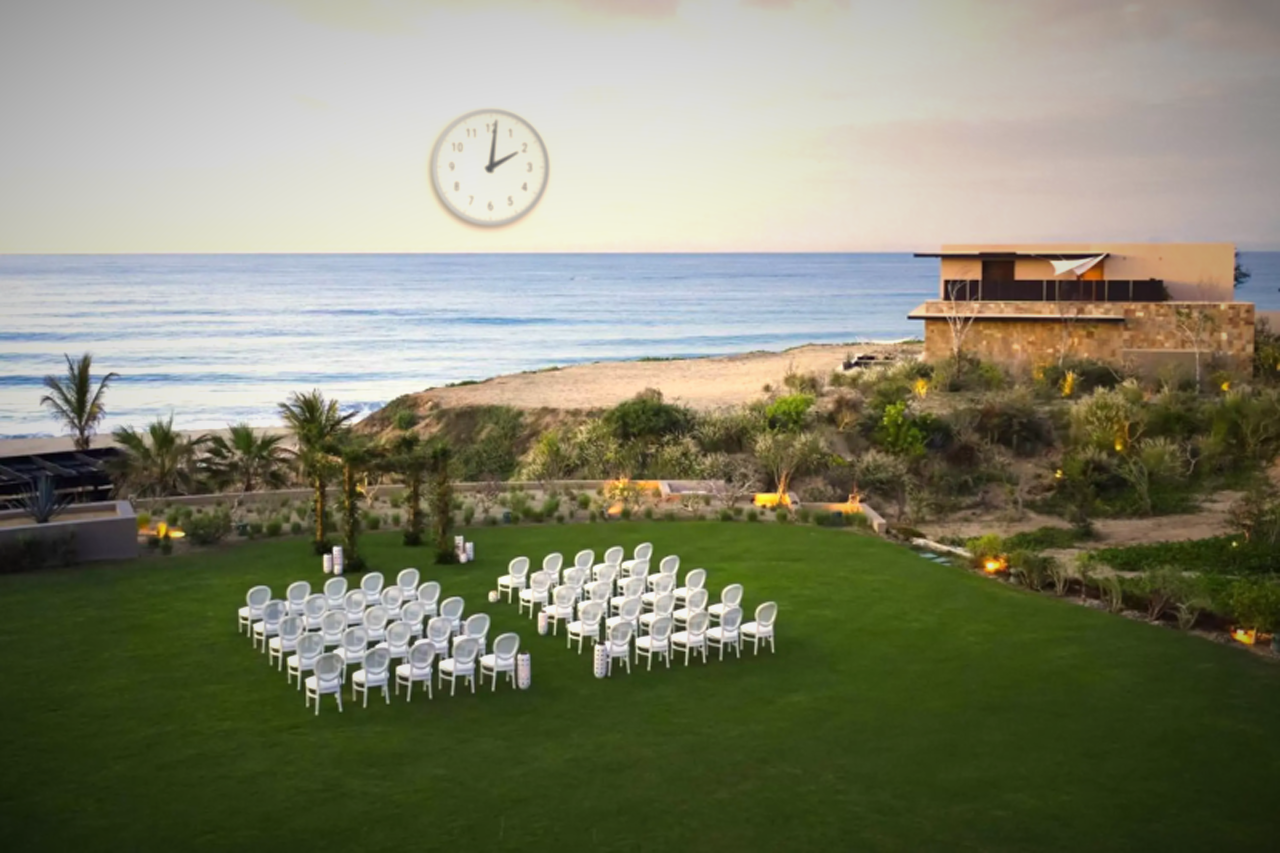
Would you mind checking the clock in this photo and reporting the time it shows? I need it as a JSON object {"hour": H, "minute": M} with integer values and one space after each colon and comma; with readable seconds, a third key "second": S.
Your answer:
{"hour": 2, "minute": 1}
